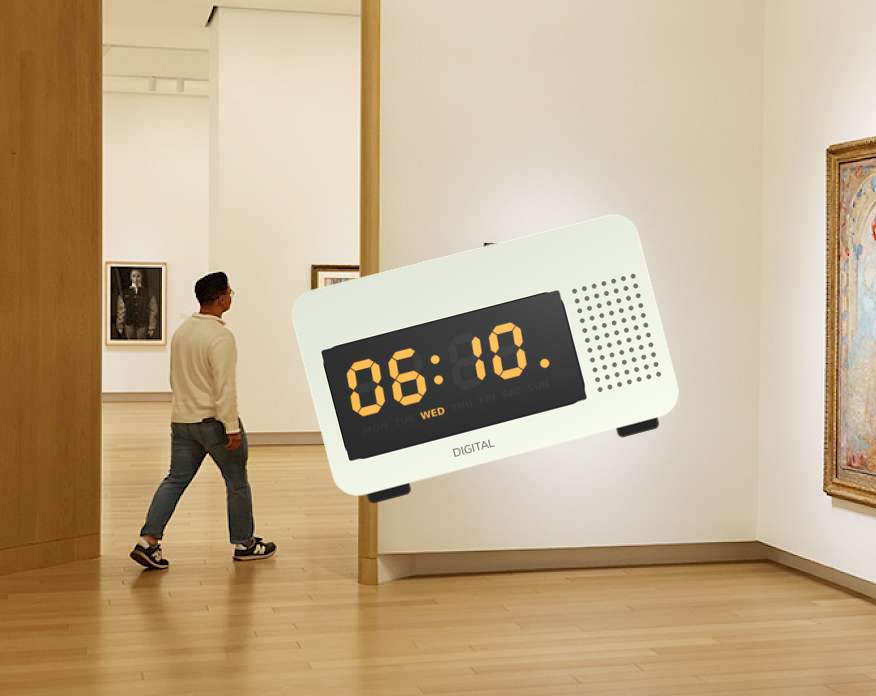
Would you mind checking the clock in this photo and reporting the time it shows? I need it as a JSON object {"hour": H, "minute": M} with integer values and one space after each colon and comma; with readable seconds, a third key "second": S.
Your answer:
{"hour": 6, "minute": 10}
